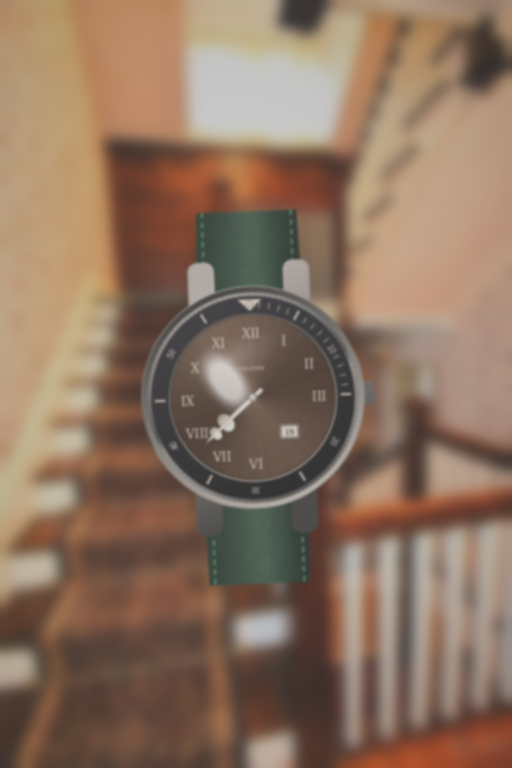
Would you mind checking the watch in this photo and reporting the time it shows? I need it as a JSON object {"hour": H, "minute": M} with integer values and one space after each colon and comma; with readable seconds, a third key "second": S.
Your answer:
{"hour": 7, "minute": 38}
